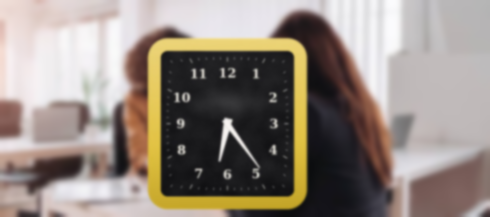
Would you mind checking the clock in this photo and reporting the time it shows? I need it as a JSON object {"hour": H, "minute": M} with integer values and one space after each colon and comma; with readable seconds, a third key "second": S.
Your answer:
{"hour": 6, "minute": 24}
